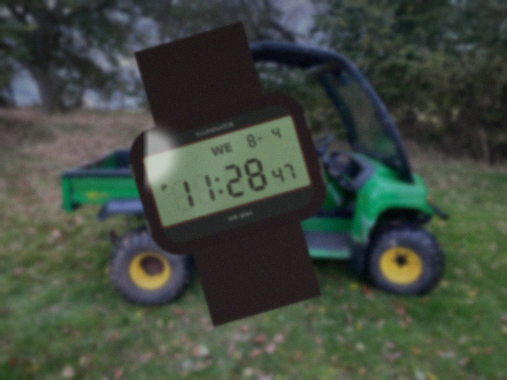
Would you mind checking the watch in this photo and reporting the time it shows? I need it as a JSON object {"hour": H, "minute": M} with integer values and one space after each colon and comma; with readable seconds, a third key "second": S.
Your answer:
{"hour": 11, "minute": 28, "second": 47}
